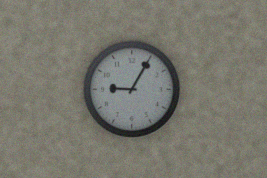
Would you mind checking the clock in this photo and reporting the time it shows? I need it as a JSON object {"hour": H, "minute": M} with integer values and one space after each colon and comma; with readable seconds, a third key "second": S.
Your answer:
{"hour": 9, "minute": 5}
